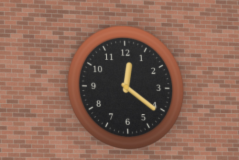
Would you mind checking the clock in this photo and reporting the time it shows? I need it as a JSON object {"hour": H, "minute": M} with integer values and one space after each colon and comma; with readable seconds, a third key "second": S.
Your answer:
{"hour": 12, "minute": 21}
